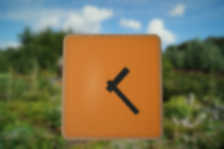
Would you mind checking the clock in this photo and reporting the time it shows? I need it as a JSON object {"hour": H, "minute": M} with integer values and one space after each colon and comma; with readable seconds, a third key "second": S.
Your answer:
{"hour": 1, "minute": 23}
